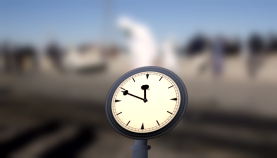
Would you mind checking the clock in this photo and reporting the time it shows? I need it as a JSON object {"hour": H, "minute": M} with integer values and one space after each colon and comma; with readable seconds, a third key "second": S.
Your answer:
{"hour": 11, "minute": 49}
